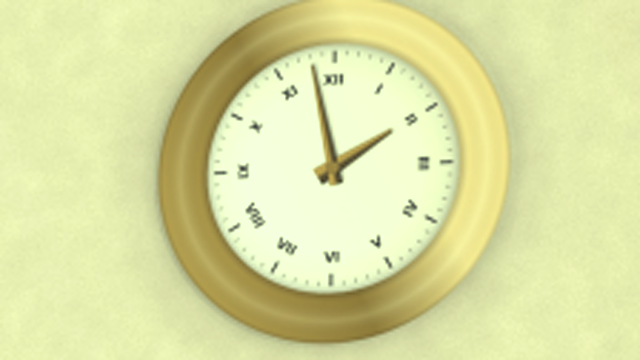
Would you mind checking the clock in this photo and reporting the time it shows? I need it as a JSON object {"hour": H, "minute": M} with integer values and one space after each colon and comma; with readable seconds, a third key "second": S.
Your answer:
{"hour": 1, "minute": 58}
